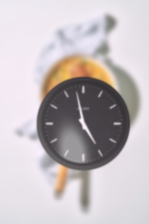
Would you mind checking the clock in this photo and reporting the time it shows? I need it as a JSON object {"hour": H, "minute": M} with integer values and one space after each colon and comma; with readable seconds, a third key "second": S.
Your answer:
{"hour": 4, "minute": 58}
